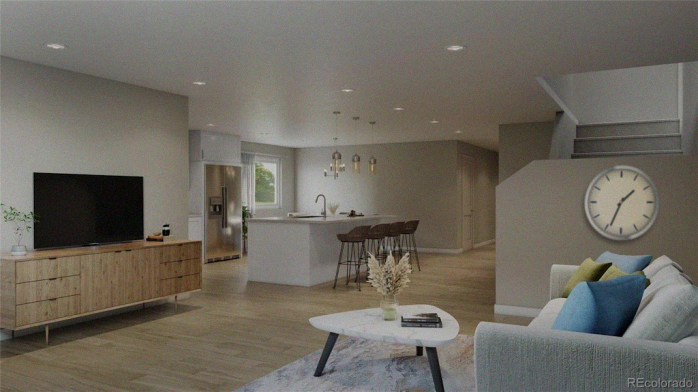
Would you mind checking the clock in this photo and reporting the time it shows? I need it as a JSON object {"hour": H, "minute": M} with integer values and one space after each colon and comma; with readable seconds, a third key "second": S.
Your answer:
{"hour": 1, "minute": 34}
